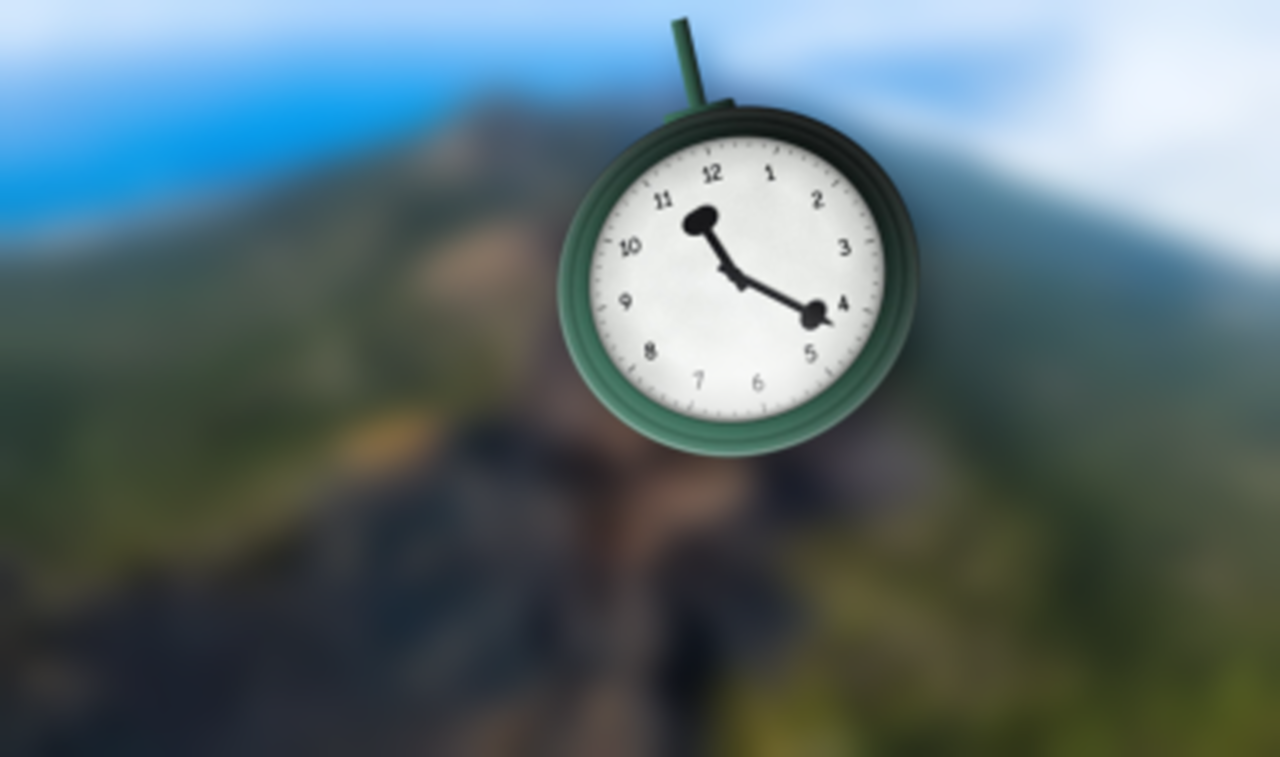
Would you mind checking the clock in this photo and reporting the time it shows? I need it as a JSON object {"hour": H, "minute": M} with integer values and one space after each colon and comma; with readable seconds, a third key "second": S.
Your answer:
{"hour": 11, "minute": 22}
